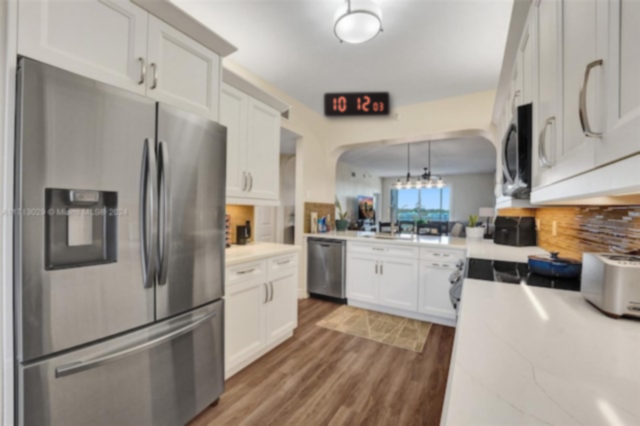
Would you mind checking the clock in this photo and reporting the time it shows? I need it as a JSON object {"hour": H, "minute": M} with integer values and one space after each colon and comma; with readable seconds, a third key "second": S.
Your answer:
{"hour": 10, "minute": 12}
